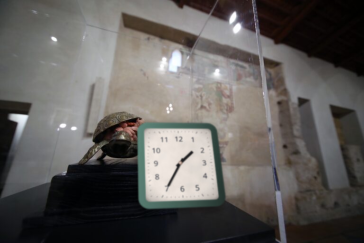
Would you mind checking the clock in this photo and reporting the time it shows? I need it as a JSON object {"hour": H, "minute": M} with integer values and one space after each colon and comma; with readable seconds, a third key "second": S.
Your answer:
{"hour": 1, "minute": 35}
